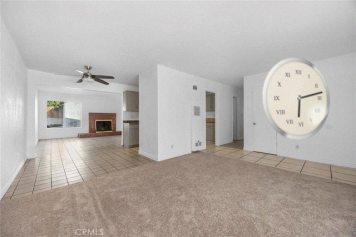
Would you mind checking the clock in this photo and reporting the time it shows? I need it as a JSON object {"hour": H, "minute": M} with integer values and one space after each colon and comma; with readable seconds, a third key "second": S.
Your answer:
{"hour": 6, "minute": 13}
